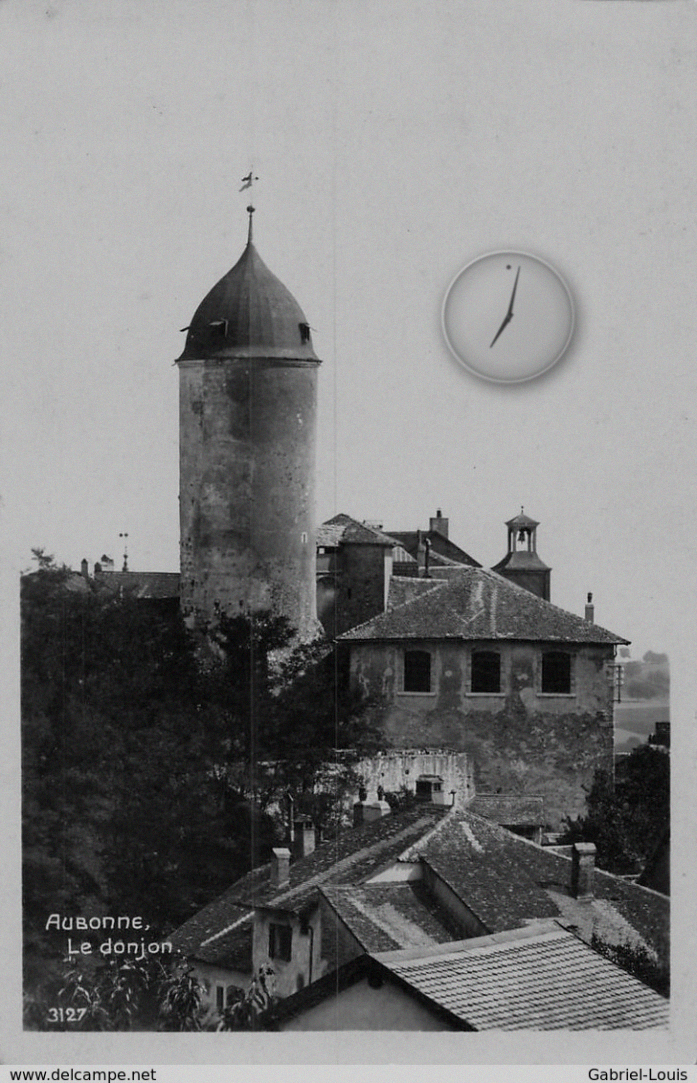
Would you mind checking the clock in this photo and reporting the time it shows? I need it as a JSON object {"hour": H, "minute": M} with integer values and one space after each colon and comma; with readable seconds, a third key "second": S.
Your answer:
{"hour": 7, "minute": 2}
